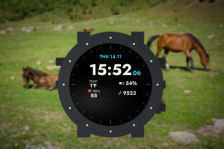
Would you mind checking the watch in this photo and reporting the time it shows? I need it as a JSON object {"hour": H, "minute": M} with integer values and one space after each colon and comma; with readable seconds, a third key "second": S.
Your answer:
{"hour": 15, "minute": 52}
